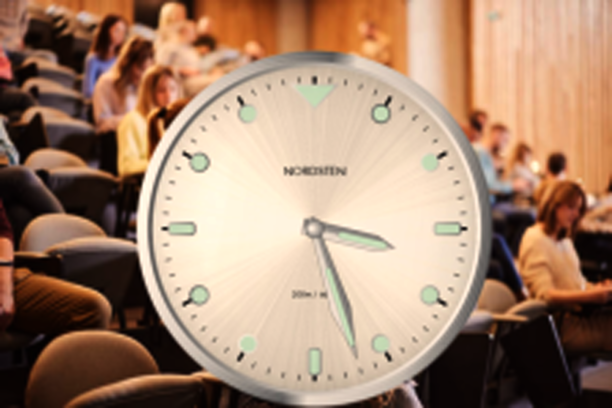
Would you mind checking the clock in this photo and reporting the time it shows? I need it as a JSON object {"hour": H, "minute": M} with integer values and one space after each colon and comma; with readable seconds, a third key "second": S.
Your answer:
{"hour": 3, "minute": 27}
